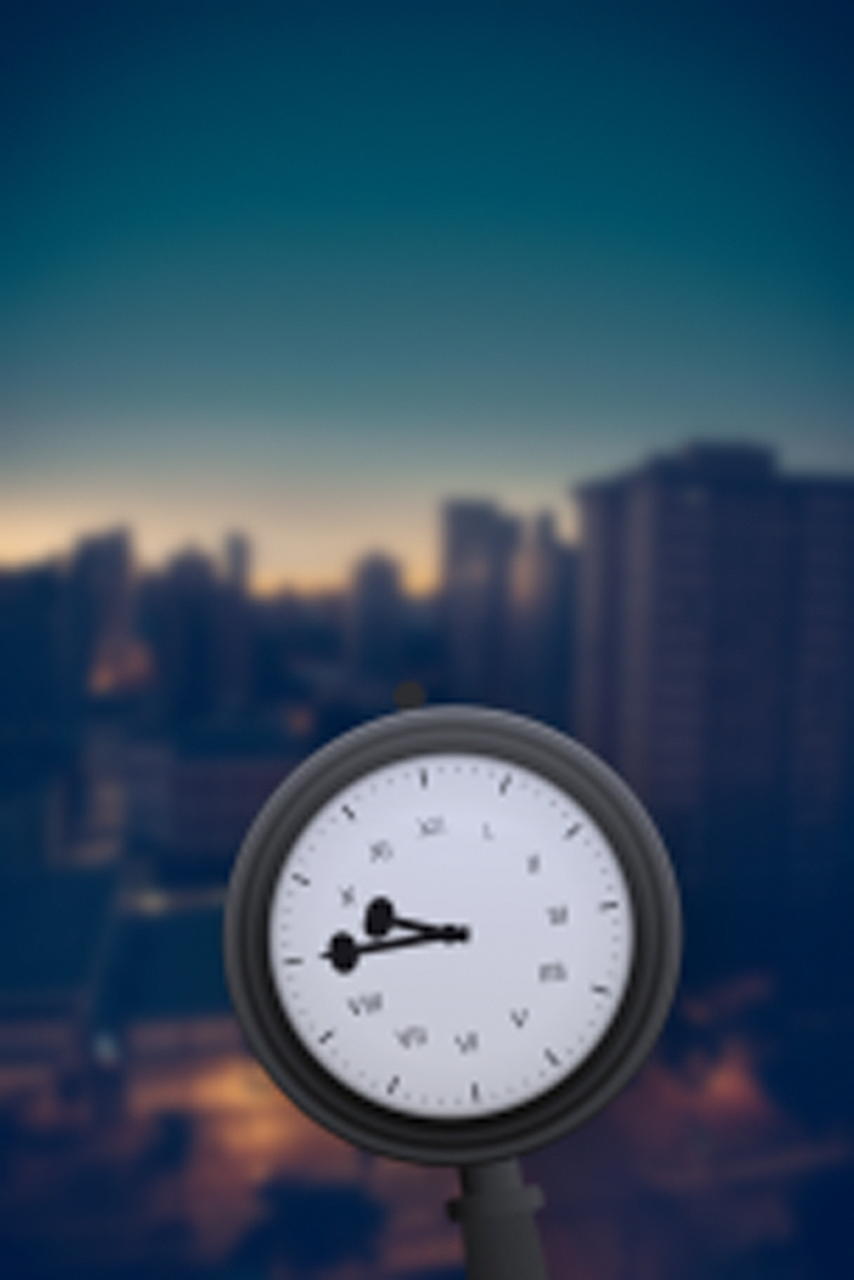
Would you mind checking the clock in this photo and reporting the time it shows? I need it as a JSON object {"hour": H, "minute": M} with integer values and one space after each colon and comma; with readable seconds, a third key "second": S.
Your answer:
{"hour": 9, "minute": 45}
